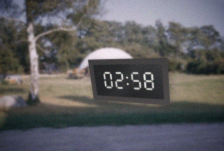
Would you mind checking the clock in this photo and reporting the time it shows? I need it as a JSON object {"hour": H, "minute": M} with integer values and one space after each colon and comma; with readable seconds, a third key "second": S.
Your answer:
{"hour": 2, "minute": 58}
